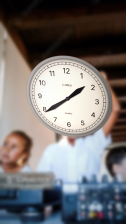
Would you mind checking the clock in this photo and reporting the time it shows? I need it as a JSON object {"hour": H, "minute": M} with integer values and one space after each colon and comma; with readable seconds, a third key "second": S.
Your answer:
{"hour": 1, "minute": 39}
